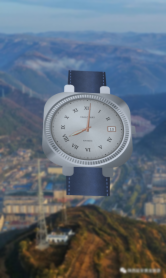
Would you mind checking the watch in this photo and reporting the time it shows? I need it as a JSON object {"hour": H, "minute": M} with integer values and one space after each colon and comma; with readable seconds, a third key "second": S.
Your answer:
{"hour": 8, "minute": 1}
